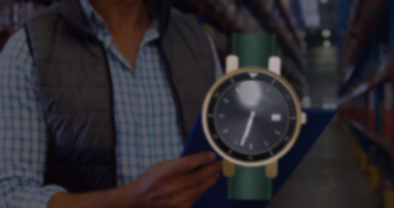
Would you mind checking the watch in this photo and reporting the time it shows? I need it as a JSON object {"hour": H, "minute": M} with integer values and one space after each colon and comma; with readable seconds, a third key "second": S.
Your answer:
{"hour": 6, "minute": 33}
